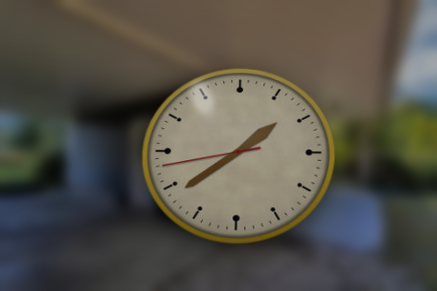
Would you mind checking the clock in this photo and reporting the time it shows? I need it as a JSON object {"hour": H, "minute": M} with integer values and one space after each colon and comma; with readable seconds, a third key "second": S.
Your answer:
{"hour": 1, "minute": 38, "second": 43}
